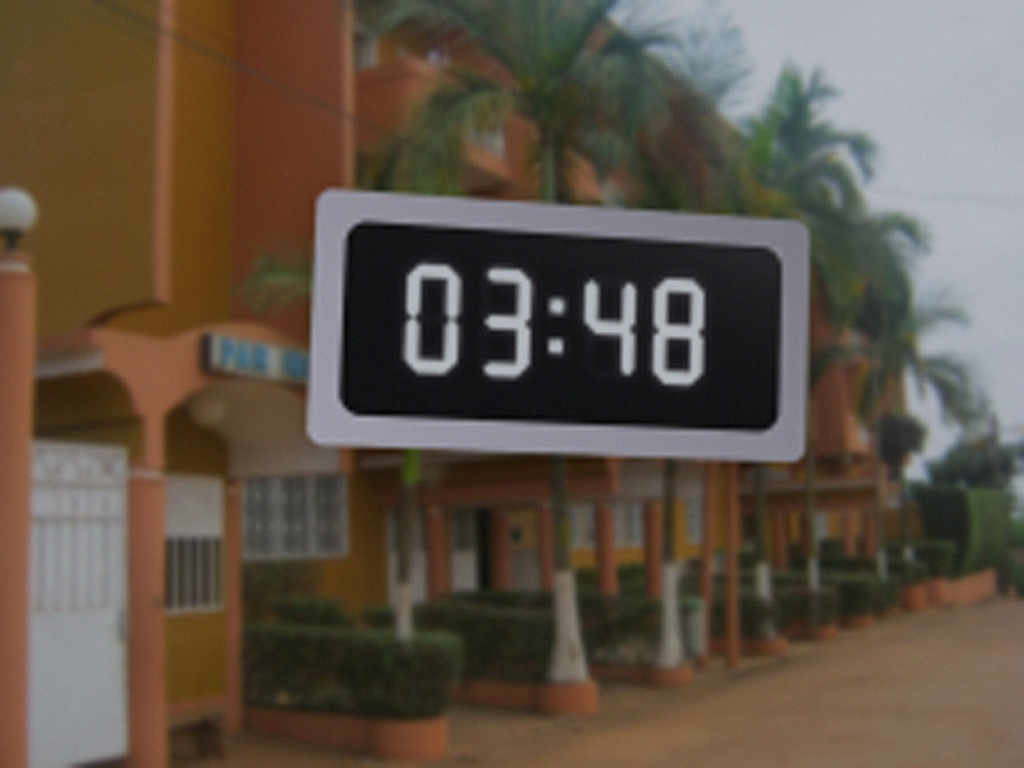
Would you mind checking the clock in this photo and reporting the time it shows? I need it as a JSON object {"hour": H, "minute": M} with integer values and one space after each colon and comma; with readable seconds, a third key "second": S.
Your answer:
{"hour": 3, "minute": 48}
